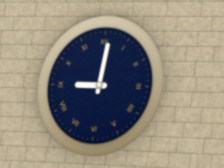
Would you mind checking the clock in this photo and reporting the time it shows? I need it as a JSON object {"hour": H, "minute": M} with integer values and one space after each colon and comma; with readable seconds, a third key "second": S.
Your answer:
{"hour": 9, "minute": 1}
